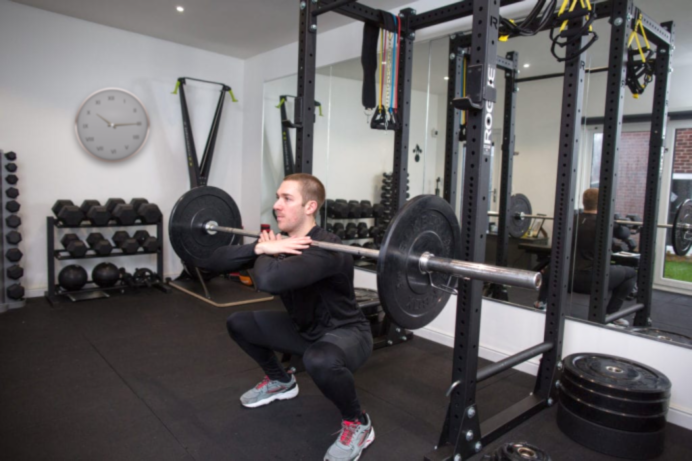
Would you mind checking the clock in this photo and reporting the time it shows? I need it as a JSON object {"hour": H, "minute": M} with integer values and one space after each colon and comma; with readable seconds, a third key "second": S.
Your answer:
{"hour": 10, "minute": 15}
